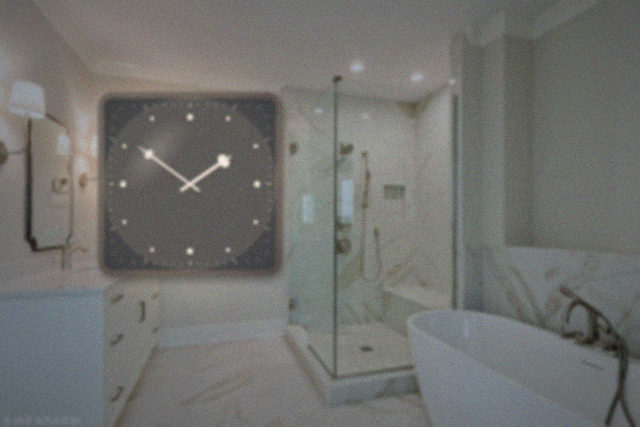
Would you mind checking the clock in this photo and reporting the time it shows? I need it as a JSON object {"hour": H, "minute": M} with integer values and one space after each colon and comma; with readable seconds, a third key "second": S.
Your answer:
{"hour": 1, "minute": 51}
